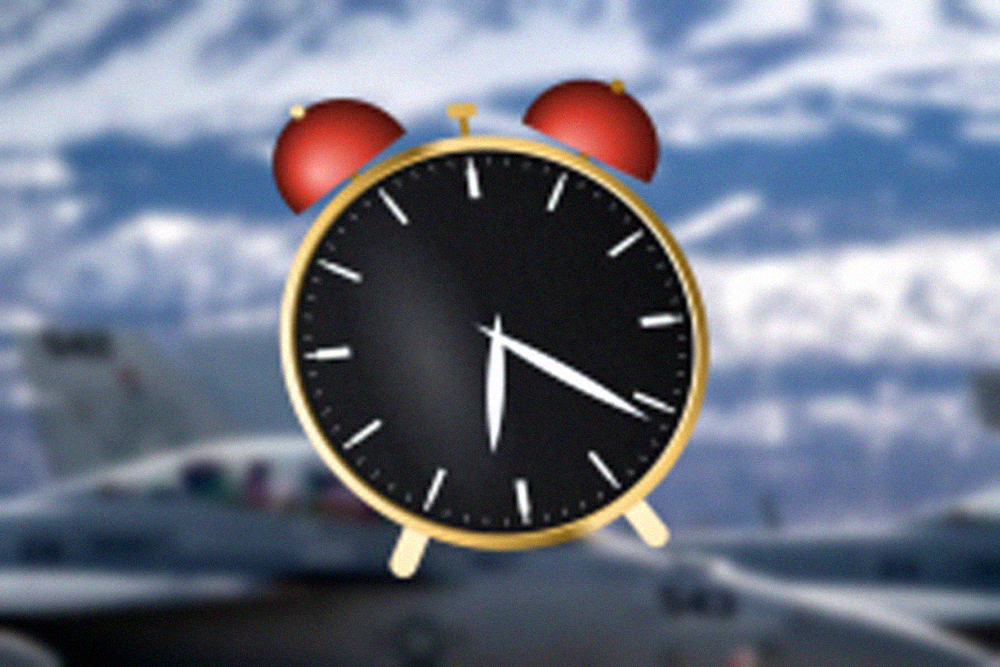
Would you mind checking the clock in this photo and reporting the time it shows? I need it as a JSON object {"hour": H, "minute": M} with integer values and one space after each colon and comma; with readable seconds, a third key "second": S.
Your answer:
{"hour": 6, "minute": 21}
